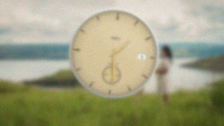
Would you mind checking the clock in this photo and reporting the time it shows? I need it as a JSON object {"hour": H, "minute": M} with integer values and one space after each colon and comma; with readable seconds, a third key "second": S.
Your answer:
{"hour": 1, "minute": 29}
